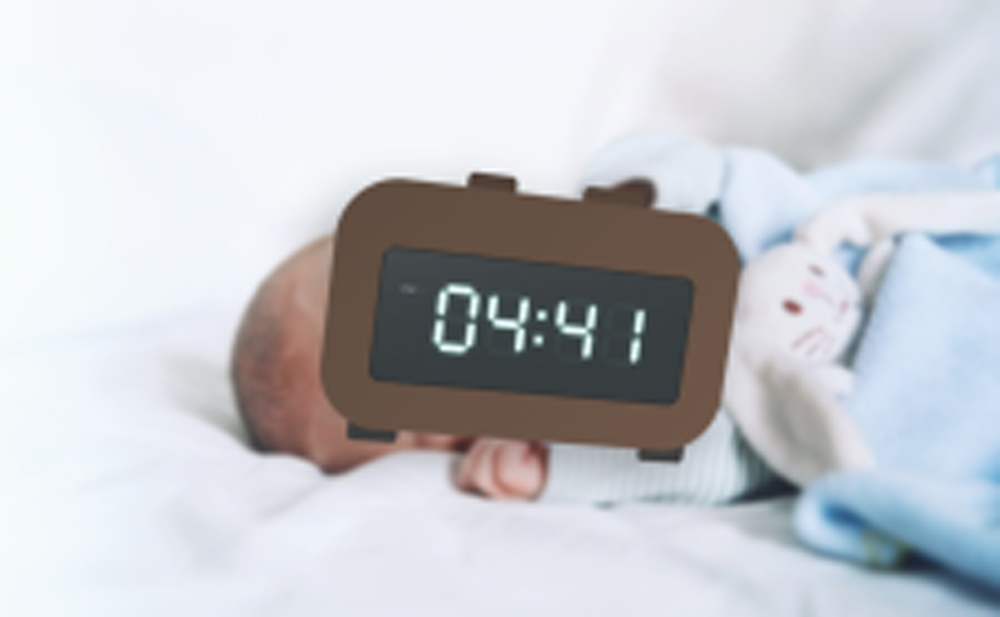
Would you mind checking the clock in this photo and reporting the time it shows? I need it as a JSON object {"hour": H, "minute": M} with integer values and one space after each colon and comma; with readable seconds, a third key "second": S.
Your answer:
{"hour": 4, "minute": 41}
